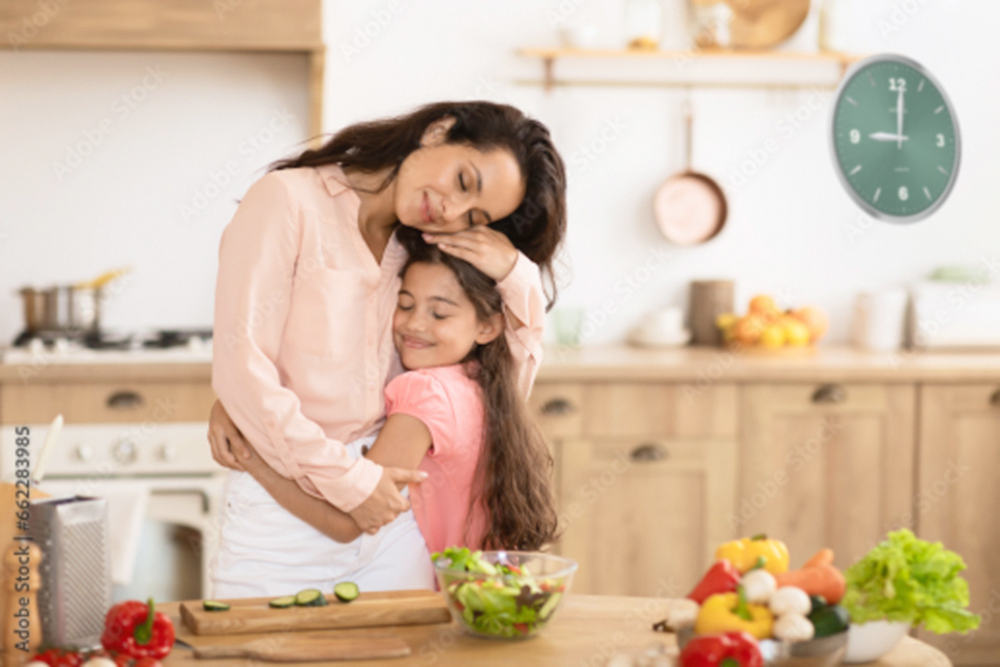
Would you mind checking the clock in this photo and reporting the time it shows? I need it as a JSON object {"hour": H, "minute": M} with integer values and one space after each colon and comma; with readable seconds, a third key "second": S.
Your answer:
{"hour": 9, "minute": 1}
